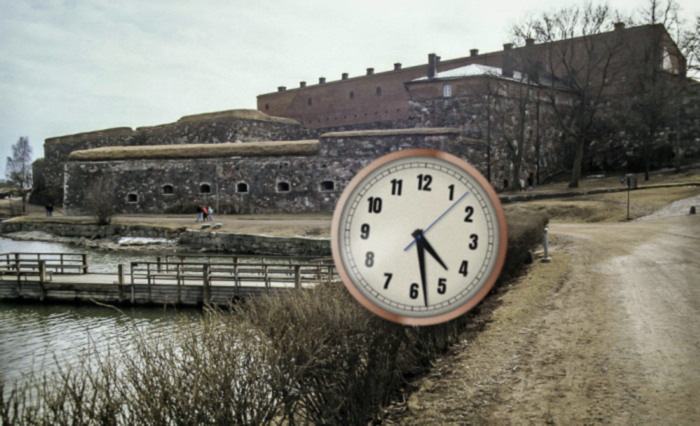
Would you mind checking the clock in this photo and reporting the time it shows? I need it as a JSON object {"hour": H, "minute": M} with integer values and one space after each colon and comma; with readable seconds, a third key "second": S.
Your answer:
{"hour": 4, "minute": 28, "second": 7}
